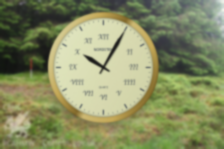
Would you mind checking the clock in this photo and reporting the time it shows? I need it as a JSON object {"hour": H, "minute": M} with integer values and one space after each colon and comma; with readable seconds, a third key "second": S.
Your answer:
{"hour": 10, "minute": 5}
